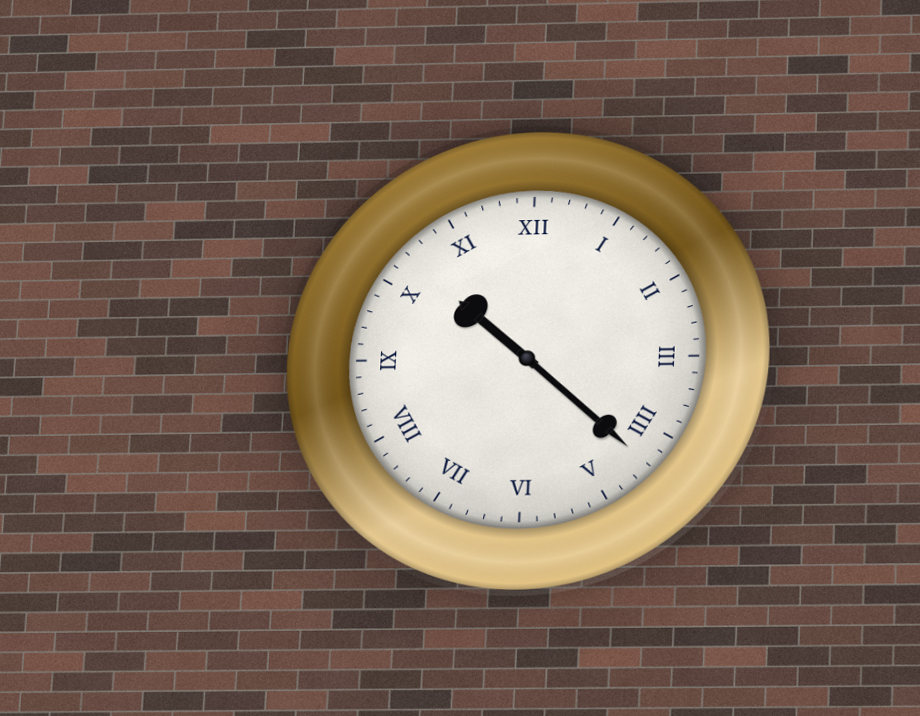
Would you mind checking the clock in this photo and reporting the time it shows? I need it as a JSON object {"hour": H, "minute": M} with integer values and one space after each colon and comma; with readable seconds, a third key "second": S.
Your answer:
{"hour": 10, "minute": 22}
